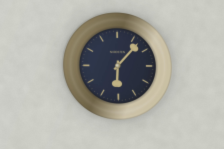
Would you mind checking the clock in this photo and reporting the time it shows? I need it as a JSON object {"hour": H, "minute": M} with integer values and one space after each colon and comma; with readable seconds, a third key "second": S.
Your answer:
{"hour": 6, "minute": 7}
